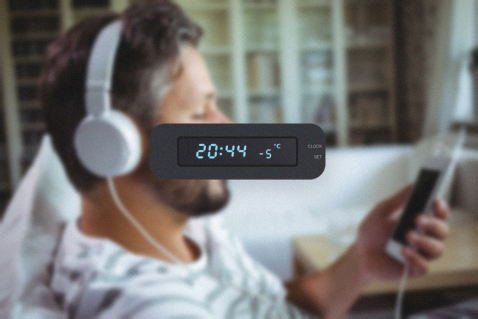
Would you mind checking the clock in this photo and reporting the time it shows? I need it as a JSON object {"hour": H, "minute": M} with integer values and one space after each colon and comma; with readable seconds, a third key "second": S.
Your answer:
{"hour": 20, "minute": 44}
